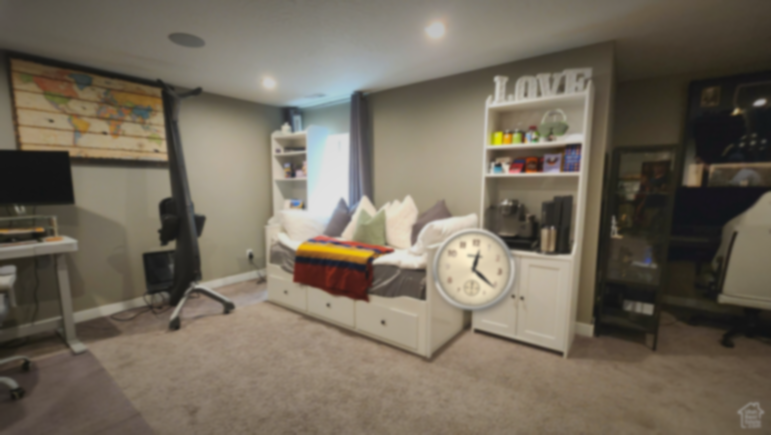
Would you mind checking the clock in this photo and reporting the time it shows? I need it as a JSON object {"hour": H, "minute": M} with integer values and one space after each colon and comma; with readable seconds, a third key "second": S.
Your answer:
{"hour": 12, "minute": 21}
